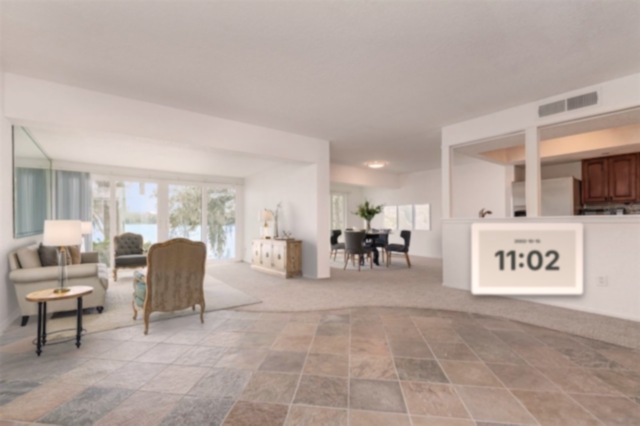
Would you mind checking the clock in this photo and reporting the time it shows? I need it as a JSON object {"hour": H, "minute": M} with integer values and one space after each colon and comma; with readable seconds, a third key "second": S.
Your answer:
{"hour": 11, "minute": 2}
